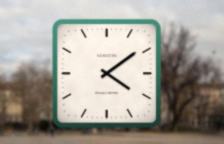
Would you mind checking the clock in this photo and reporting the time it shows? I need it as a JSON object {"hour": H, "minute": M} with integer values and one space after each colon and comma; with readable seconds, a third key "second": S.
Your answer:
{"hour": 4, "minute": 9}
